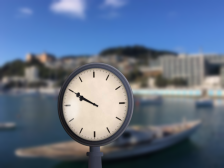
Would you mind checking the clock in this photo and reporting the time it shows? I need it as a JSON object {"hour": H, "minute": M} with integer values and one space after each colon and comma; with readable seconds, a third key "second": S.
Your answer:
{"hour": 9, "minute": 50}
